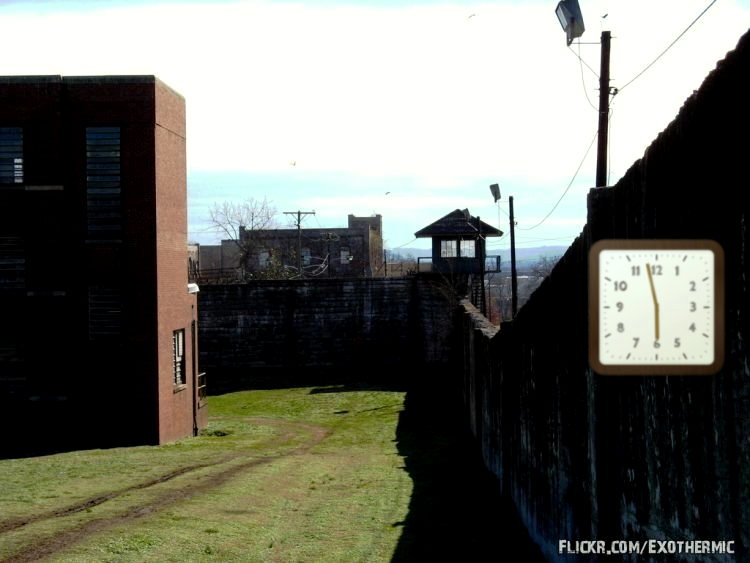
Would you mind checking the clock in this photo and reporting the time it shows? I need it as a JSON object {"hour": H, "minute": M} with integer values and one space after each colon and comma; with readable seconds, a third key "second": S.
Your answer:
{"hour": 5, "minute": 58}
